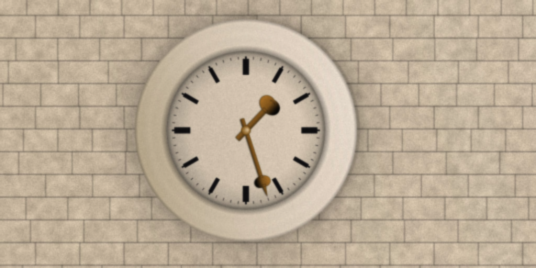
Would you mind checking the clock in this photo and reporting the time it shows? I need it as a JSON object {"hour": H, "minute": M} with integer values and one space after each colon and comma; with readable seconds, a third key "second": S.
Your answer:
{"hour": 1, "minute": 27}
